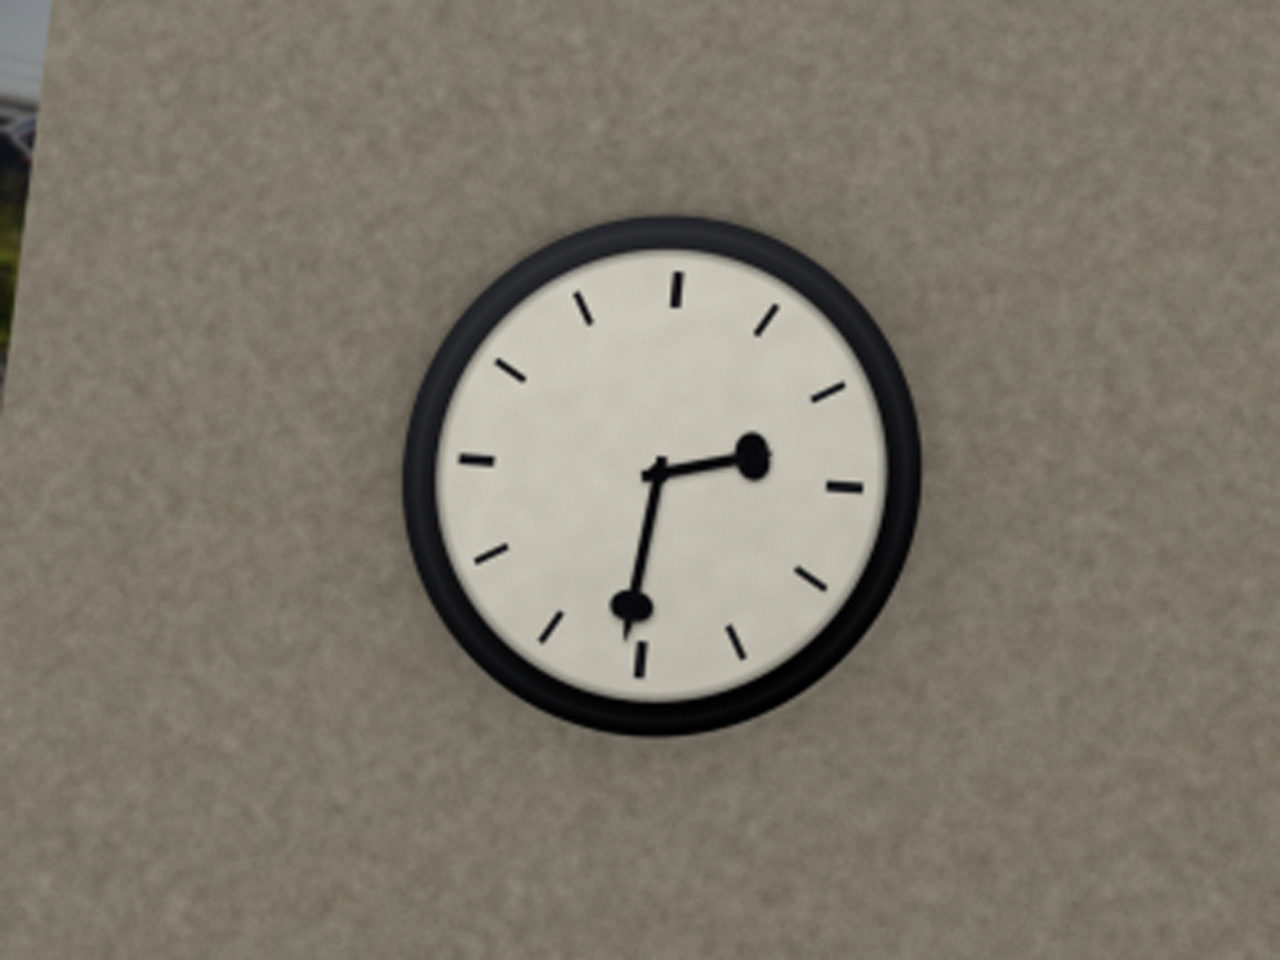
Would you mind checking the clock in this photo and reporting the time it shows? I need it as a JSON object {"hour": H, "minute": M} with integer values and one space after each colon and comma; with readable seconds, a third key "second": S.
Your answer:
{"hour": 2, "minute": 31}
